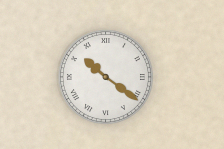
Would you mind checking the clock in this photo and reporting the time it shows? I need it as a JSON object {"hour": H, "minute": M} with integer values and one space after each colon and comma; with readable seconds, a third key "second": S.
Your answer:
{"hour": 10, "minute": 21}
